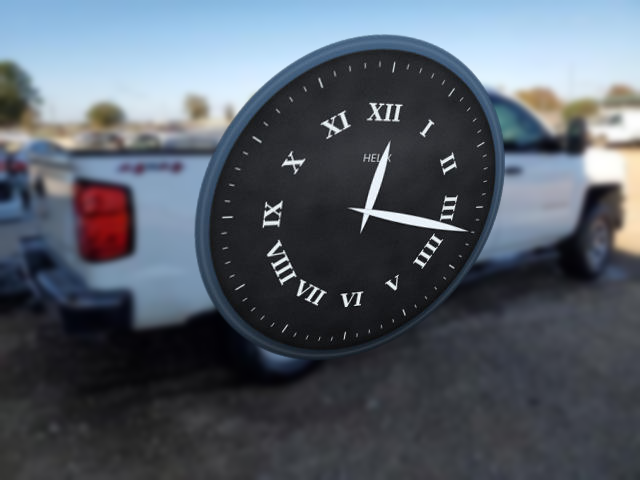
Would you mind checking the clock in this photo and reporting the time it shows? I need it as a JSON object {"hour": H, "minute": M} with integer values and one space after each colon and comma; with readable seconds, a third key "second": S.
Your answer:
{"hour": 12, "minute": 17}
